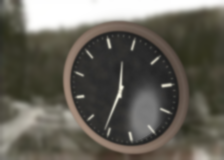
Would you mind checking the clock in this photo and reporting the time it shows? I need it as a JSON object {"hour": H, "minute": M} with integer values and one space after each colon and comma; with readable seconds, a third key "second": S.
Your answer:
{"hour": 12, "minute": 36}
